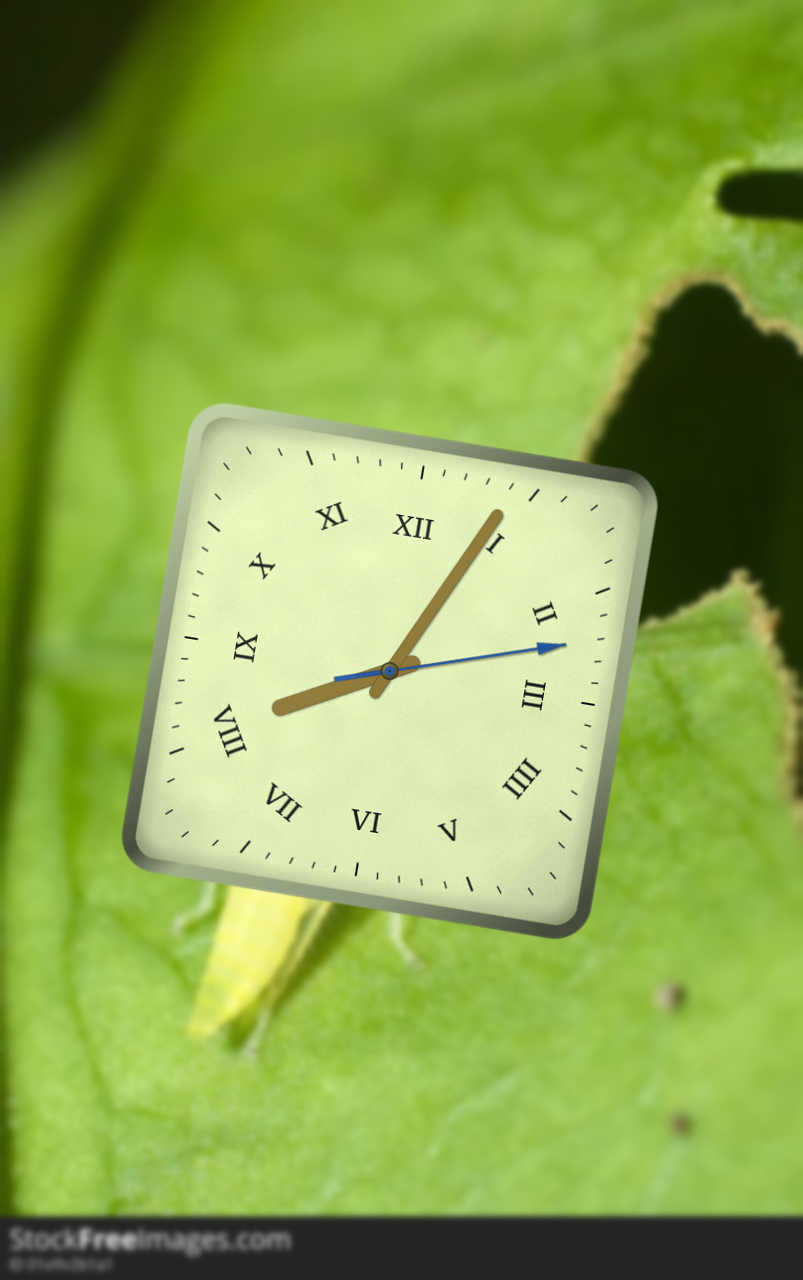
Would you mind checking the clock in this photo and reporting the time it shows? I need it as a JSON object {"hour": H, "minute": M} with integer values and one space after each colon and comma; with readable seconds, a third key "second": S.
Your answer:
{"hour": 8, "minute": 4, "second": 12}
